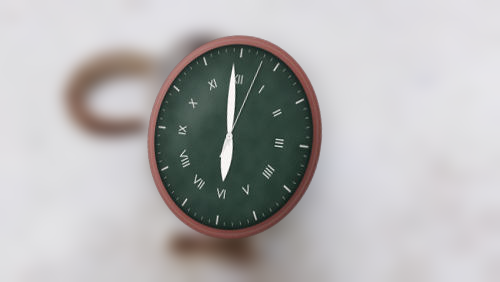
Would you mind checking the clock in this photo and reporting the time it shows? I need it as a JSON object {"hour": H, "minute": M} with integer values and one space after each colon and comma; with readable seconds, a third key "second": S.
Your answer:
{"hour": 5, "minute": 59, "second": 3}
